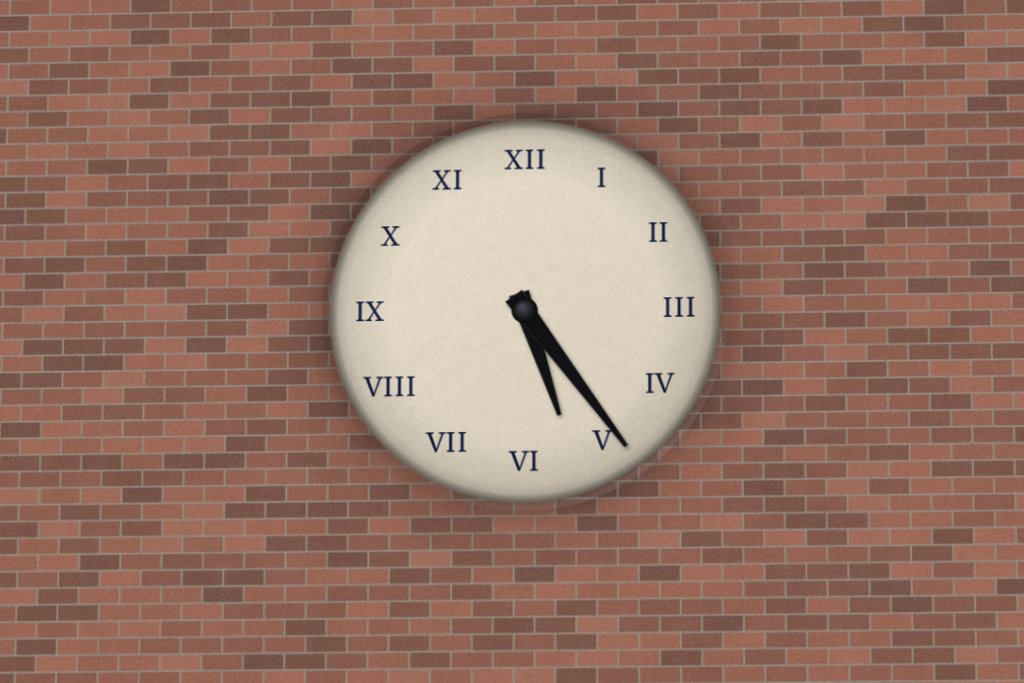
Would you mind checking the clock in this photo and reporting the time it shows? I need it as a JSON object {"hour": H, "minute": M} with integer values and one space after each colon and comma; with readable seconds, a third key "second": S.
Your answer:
{"hour": 5, "minute": 24}
